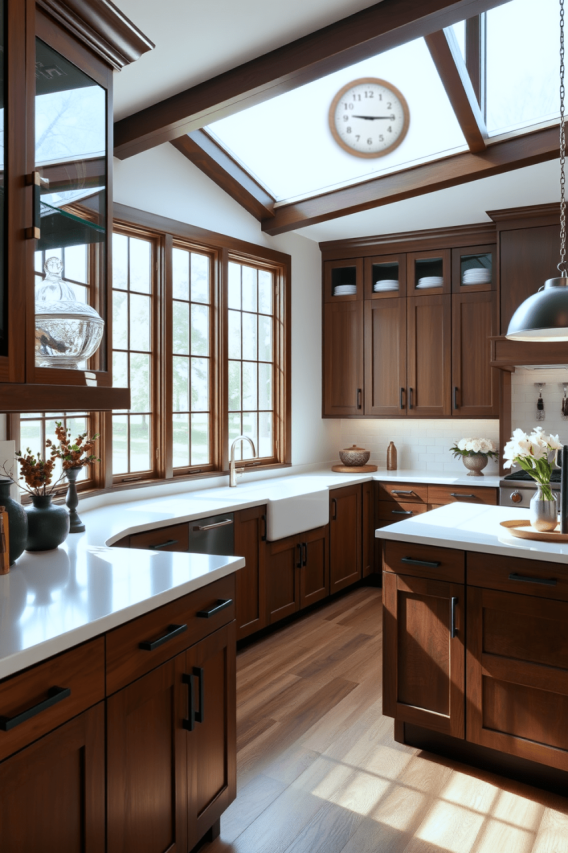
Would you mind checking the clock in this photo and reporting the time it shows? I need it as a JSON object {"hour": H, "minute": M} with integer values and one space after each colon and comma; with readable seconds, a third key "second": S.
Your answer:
{"hour": 9, "minute": 15}
